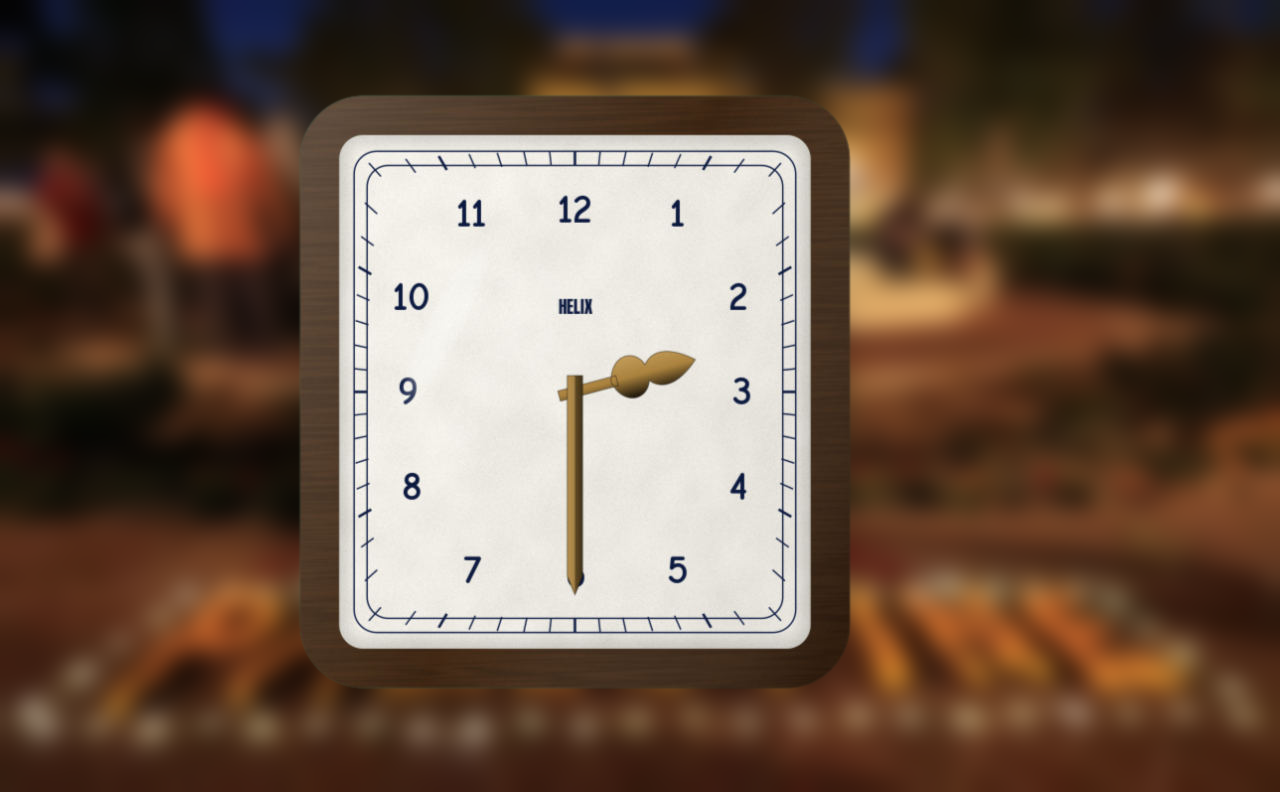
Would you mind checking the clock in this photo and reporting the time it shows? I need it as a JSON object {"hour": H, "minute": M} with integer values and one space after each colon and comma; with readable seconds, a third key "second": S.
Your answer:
{"hour": 2, "minute": 30}
